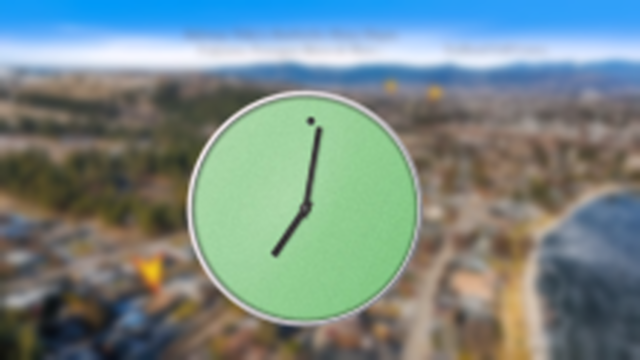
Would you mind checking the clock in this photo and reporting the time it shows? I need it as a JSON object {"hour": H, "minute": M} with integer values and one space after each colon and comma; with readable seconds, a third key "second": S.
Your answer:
{"hour": 7, "minute": 1}
